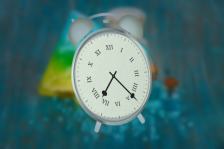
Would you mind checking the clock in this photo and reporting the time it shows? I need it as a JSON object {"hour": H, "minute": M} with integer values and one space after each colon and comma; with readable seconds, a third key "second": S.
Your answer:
{"hour": 7, "minute": 23}
